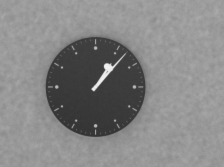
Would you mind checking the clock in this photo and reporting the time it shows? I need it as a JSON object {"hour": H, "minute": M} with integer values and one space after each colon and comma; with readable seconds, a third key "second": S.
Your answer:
{"hour": 1, "minute": 7}
